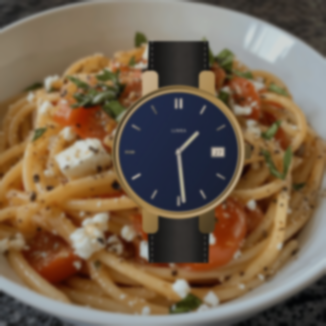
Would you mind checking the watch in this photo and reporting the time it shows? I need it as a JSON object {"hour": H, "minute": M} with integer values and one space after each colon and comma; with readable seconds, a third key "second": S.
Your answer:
{"hour": 1, "minute": 29}
